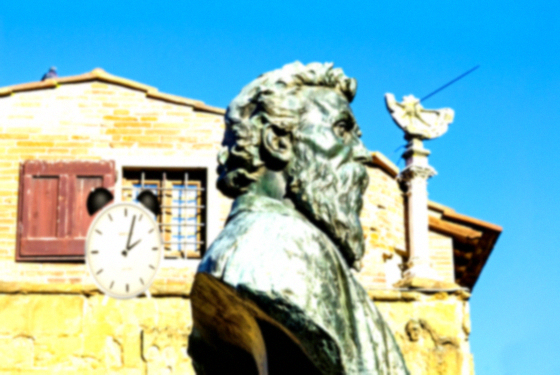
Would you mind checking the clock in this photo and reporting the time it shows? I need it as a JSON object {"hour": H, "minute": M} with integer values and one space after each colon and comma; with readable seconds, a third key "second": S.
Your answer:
{"hour": 2, "minute": 3}
